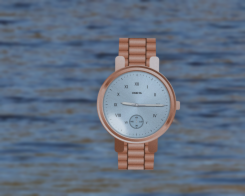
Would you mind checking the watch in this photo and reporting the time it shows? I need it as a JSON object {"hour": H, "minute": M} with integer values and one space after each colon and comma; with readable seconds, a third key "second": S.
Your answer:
{"hour": 9, "minute": 15}
